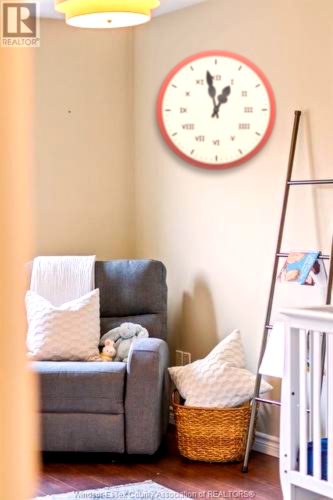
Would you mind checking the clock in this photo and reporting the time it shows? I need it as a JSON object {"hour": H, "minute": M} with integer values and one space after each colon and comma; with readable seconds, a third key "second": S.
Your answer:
{"hour": 12, "minute": 58}
